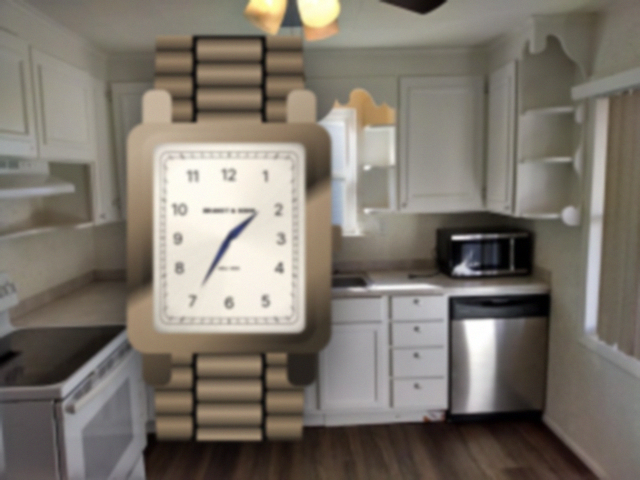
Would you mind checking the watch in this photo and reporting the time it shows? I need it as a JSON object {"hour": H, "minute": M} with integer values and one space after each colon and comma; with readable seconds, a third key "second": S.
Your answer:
{"hour": 1, "minute": 35}
